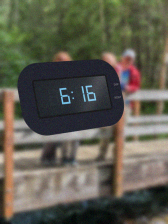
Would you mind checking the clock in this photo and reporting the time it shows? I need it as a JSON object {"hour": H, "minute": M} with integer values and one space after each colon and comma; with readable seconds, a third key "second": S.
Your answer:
{"hour": 6, "minute": 16}
